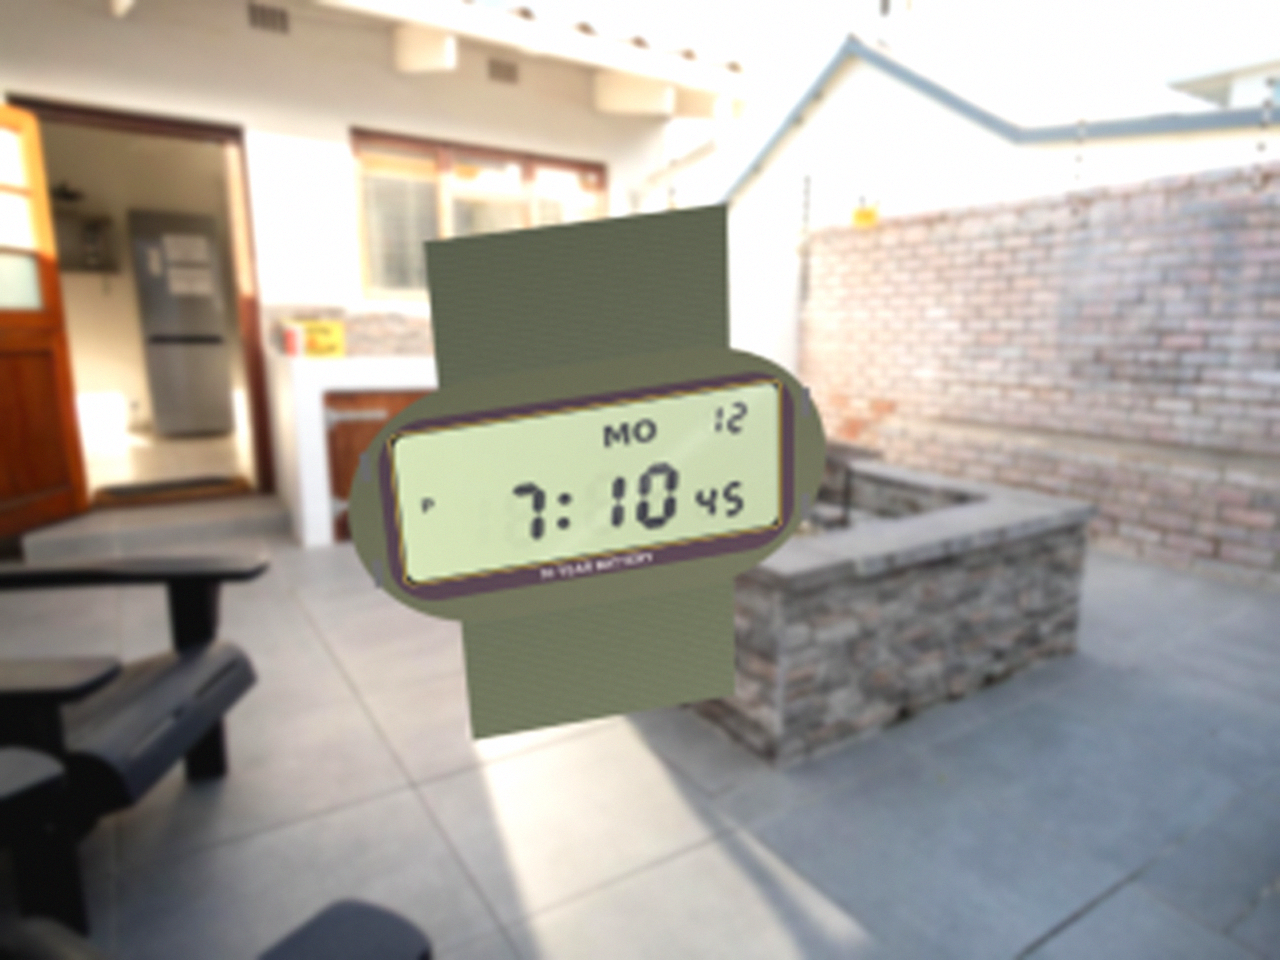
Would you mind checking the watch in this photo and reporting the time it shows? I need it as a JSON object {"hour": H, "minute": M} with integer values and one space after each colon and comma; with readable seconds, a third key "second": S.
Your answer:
{"hour": 7, "minute": 10, "second": 45}
